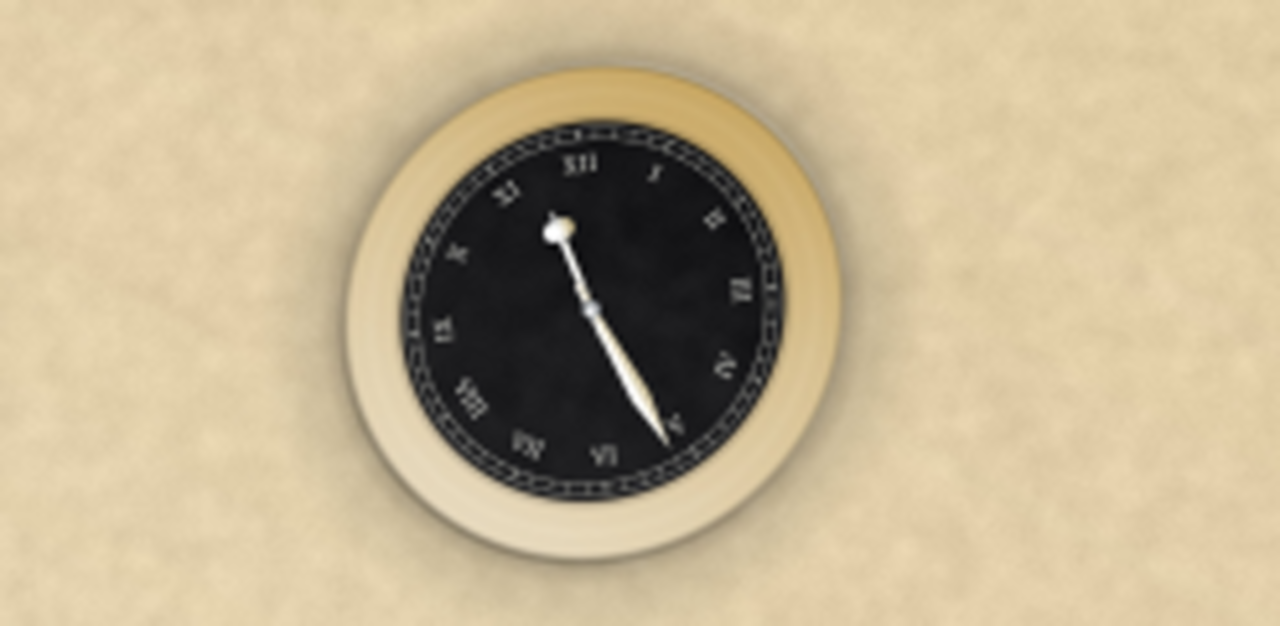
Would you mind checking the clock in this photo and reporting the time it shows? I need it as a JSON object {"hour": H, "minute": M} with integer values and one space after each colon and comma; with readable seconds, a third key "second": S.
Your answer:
{"hour": 11, "minute": 26}
